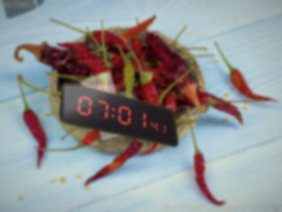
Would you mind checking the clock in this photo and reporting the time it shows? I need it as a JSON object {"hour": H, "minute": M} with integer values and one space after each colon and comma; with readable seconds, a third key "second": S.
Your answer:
{"hour": 7, "minute": 1}
